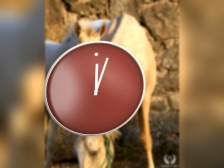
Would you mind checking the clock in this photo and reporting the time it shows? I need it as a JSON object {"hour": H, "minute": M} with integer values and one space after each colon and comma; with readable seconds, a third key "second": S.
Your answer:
{"hour": 12, "minute": 3}
